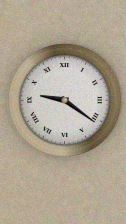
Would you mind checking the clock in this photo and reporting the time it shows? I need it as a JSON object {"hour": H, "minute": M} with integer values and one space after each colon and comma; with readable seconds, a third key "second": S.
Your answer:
{"hour": 9, "minute": 21}
